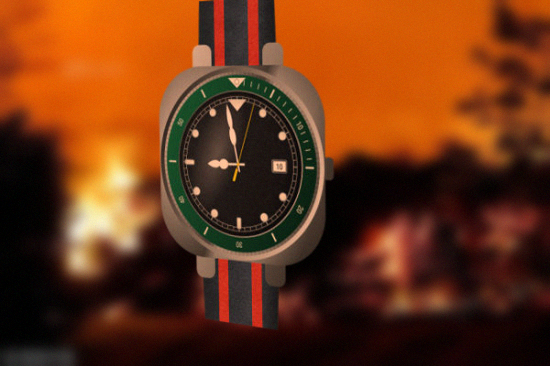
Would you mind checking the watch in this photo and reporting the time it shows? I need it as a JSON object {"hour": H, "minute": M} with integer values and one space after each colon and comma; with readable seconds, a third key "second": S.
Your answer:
{"hour": 8, "minute": 58, "second": 3}
